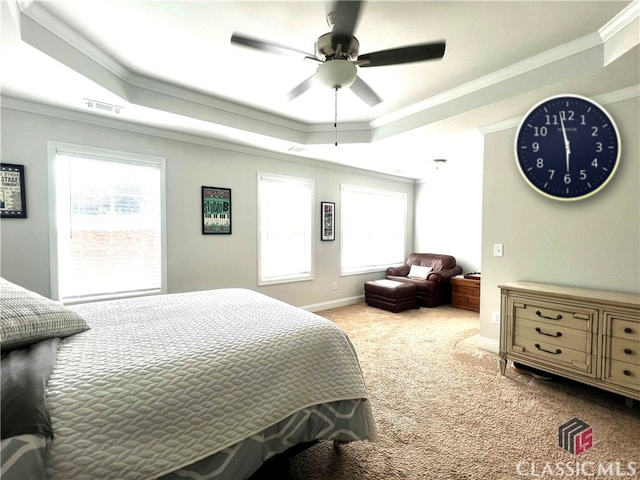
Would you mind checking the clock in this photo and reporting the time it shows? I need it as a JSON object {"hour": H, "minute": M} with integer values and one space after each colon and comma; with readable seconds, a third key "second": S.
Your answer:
{"hour": 5, "minute": 58}
